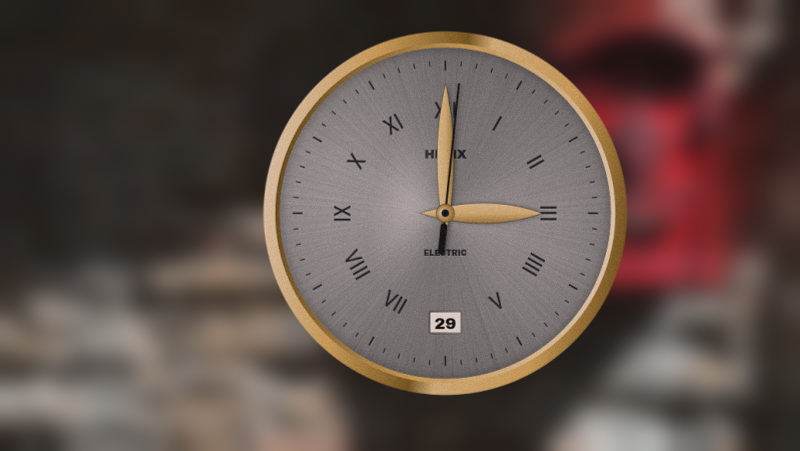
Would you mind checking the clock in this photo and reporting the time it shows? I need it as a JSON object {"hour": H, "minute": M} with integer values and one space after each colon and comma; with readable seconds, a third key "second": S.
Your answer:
{"hour": 3, "minute": 0, "second": 1}
